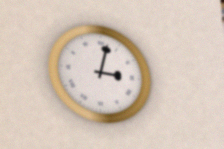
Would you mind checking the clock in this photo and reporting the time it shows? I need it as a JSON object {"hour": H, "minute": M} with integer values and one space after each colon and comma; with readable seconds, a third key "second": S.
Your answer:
{"hour": 3, "minute": 2}
